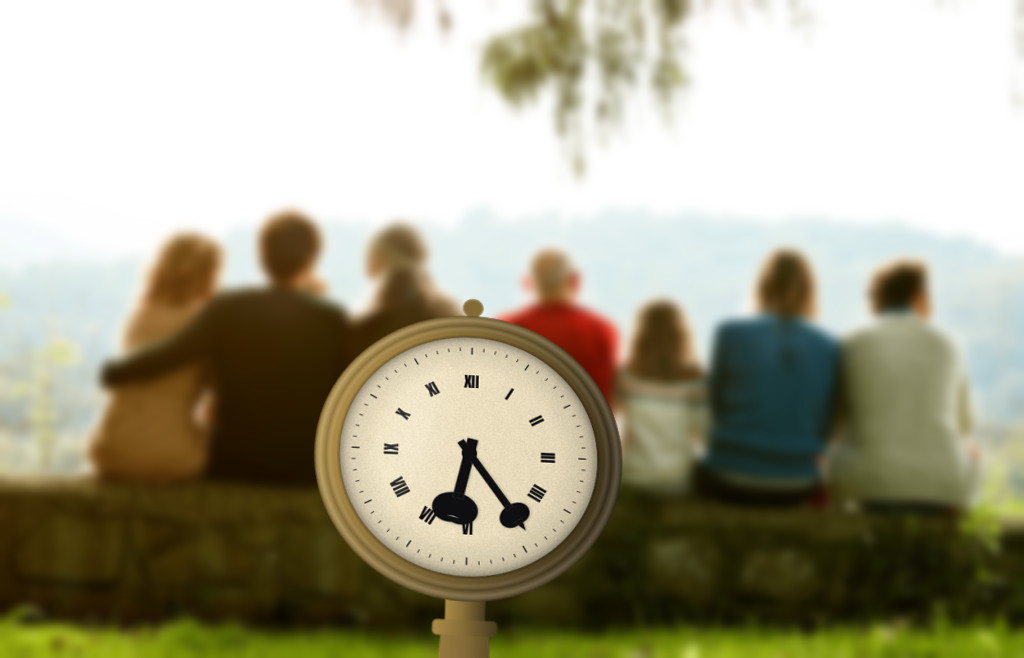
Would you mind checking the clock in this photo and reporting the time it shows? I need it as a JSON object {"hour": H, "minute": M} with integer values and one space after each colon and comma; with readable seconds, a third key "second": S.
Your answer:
{"hour": 6, "minute": 24}
